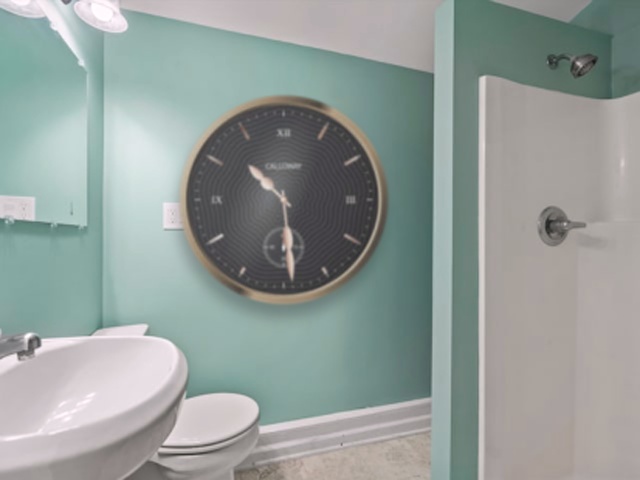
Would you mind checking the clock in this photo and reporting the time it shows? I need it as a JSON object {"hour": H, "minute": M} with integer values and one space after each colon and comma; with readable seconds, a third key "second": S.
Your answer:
{"hour": 10, "minute": 29}
